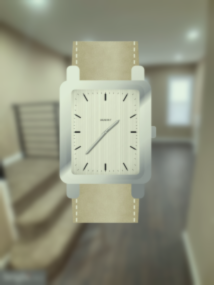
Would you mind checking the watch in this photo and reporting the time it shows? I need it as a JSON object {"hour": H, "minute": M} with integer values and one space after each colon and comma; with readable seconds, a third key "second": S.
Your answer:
{"hour": 1, "minute": 37}
